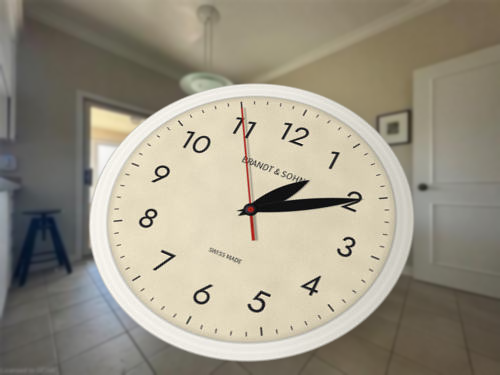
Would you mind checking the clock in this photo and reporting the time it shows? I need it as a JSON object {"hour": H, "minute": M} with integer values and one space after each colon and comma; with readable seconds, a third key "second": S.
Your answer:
{"hour": 1, "minute": 9, "second": 55}
